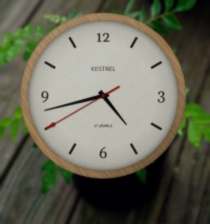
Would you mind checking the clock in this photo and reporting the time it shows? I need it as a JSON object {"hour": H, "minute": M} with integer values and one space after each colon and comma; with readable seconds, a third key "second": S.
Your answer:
{"hour": 4, "minute": 42, "second": 40}
